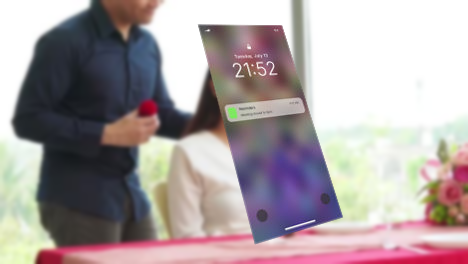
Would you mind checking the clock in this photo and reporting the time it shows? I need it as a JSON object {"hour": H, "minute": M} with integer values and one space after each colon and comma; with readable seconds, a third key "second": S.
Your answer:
{"hour": 21, "minute": 52}
